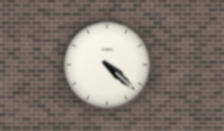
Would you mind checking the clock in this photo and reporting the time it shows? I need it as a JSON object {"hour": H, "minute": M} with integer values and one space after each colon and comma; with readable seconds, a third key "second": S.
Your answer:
{"hour": 4, "minute": 22}
